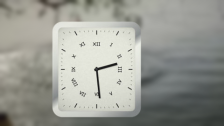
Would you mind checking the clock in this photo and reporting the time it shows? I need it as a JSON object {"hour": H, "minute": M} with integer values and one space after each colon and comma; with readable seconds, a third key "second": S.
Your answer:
{"hour": 2, "minute": 29}
